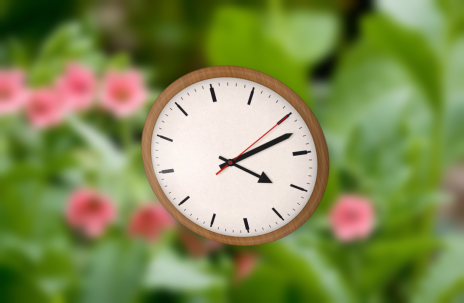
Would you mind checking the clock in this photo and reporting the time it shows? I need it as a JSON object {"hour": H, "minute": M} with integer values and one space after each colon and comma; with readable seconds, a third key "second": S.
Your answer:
{"hour": 4, "minute": 12, "second": 10}
